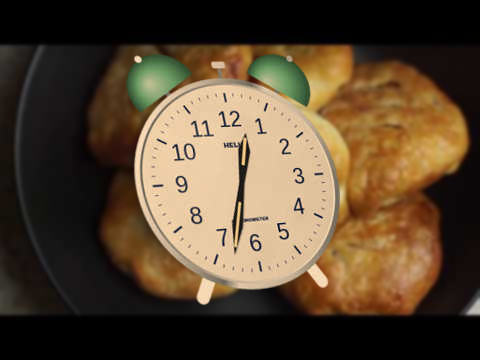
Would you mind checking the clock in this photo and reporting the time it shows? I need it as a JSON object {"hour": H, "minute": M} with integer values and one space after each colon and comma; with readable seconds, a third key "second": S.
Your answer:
{"hour": 12, "minute": 33}
